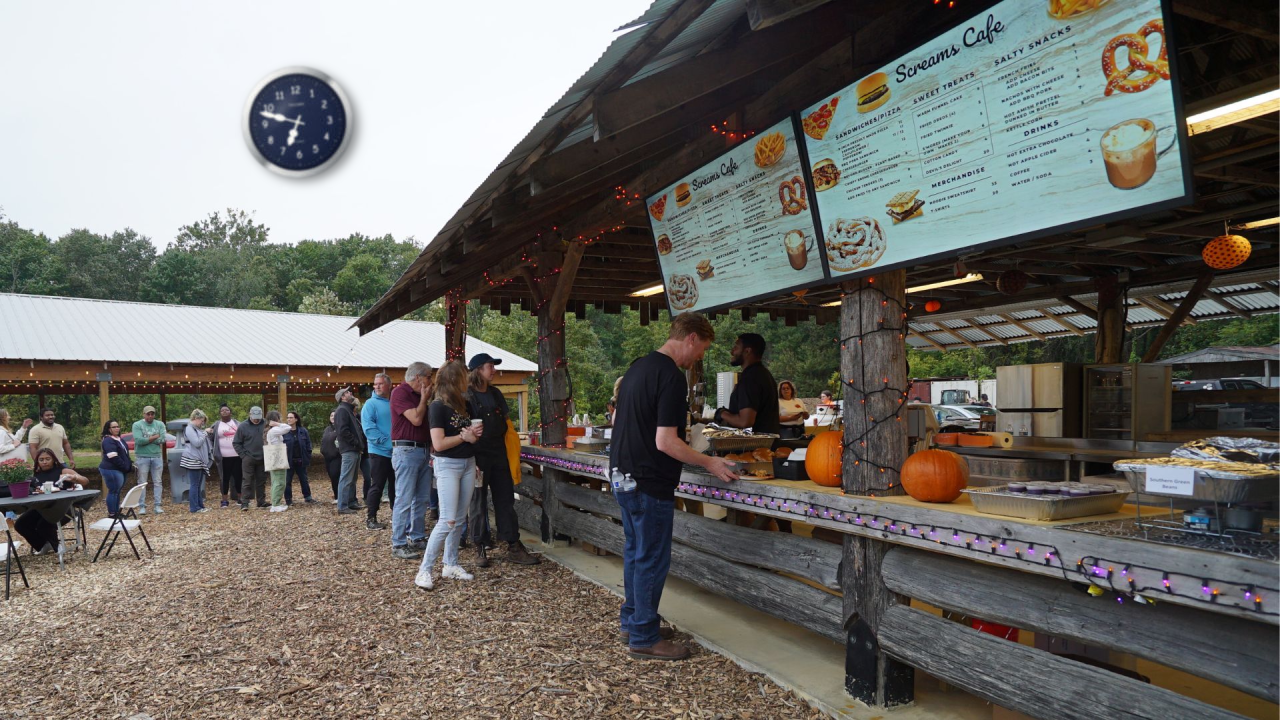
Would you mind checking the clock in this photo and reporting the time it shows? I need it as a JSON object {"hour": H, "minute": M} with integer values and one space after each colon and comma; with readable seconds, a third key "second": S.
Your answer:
{"hour": 6, "minute": 48}
